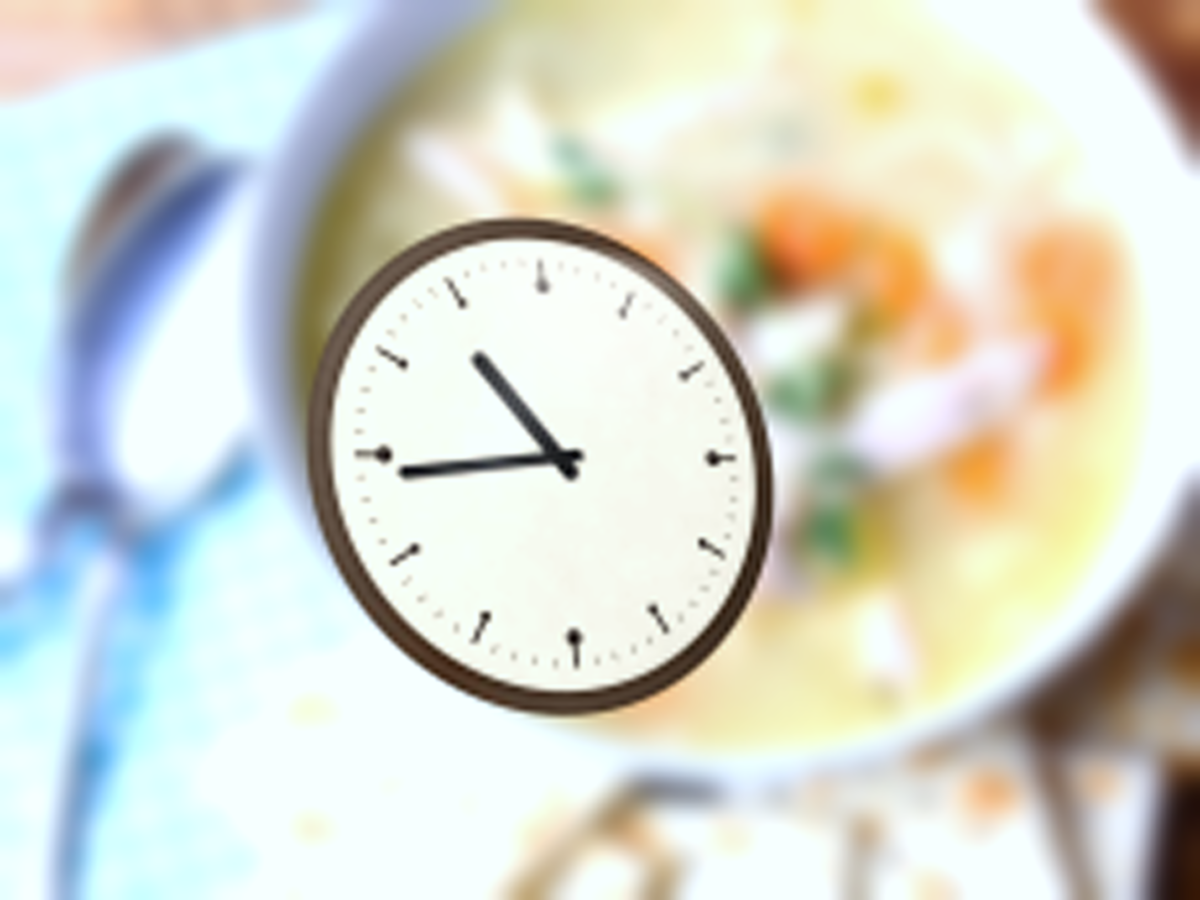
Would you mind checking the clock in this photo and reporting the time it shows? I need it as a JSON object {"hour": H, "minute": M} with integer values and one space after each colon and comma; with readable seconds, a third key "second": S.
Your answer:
{"hour": 10, "minute": 44}
